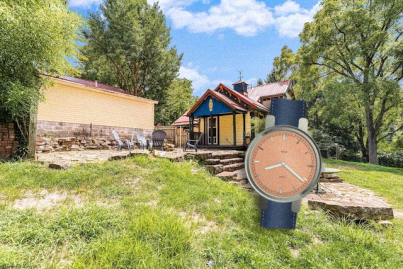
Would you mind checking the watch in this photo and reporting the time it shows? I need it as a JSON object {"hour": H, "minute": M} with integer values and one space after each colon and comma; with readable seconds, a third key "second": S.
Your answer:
{"hour": 8, "minute": 21}
